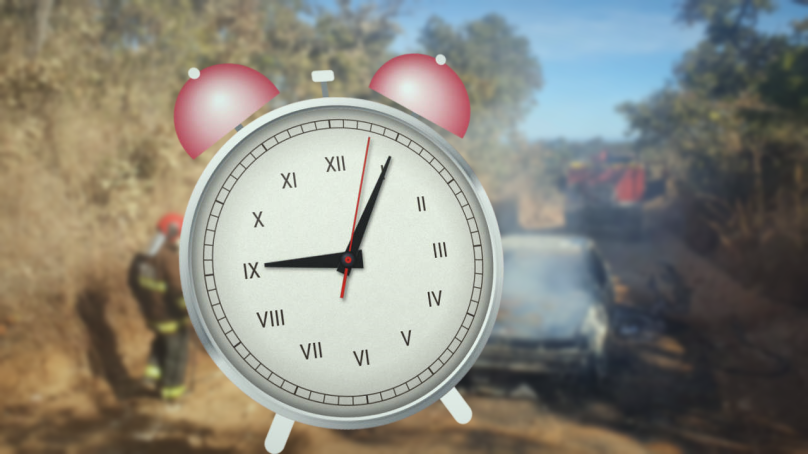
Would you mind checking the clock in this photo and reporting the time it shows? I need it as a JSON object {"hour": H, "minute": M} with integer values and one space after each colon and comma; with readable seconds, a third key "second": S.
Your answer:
{"hour": 9, "minute": 5, "second": 3}
